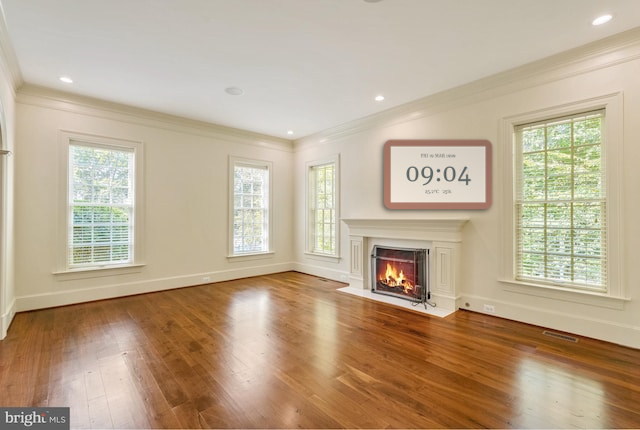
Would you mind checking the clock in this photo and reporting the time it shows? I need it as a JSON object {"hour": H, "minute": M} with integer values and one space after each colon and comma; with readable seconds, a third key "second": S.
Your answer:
{"hour": 9, "minute": 4}
